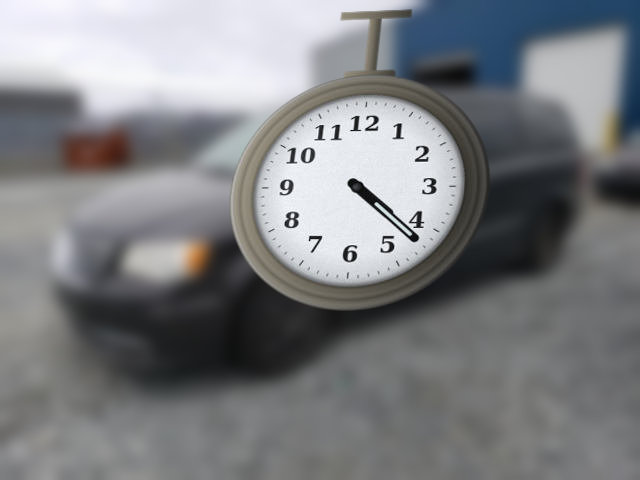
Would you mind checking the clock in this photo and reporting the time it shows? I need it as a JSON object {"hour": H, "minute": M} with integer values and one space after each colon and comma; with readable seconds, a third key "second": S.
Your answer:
{"hour": 4, "minute": 22}
